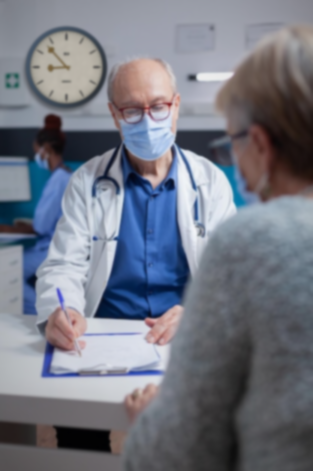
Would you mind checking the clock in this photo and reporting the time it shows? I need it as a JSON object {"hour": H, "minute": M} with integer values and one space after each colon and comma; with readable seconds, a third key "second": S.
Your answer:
{"hour": 8, "minute": 53}
